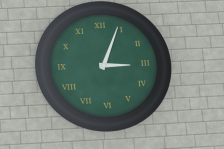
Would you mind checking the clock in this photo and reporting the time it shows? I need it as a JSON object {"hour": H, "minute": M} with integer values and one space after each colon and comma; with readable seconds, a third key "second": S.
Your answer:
{"hour": 3, "minute": 4}
